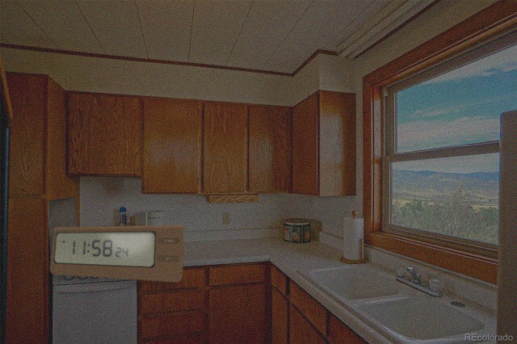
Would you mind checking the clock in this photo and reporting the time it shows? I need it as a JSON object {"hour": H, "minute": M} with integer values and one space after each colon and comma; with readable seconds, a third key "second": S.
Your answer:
{"hour": 11, "minute": 58, "second": 24}
